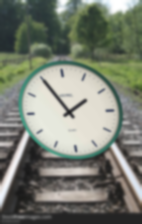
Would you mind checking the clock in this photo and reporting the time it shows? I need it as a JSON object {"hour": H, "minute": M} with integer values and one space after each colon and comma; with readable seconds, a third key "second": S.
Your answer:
{"hour": 1, "minute": 55}
